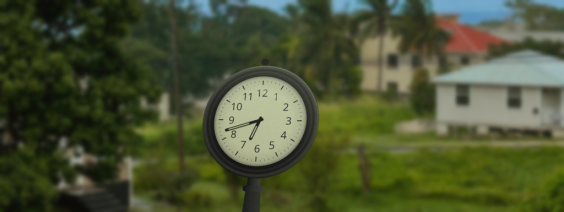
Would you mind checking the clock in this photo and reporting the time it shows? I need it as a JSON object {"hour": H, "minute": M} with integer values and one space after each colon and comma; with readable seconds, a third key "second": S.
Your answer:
{"hour": 6, "minute": 42}
